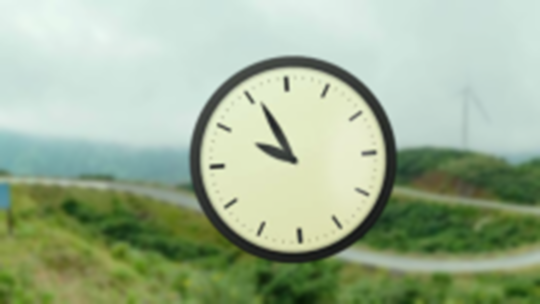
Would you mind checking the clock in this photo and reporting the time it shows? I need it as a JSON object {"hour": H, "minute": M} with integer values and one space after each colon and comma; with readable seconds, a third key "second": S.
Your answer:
{"hour": 9, "minute": 56}
